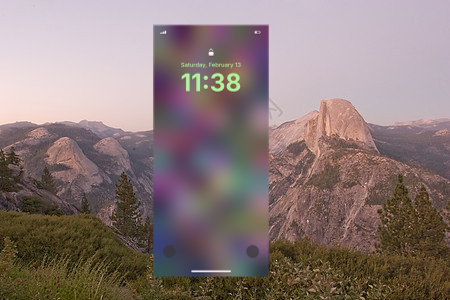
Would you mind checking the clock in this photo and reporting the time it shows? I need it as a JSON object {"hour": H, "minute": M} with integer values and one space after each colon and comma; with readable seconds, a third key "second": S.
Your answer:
{"hour": 11, "minute": 38}
